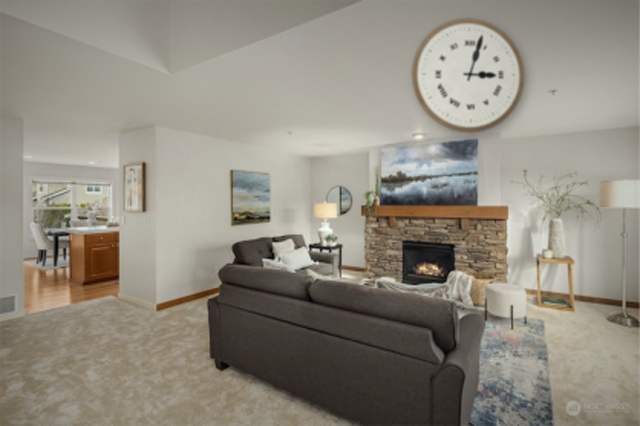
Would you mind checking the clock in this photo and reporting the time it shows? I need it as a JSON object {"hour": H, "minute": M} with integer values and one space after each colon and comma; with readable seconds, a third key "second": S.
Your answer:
{"hour": 3, "minute": 3}
